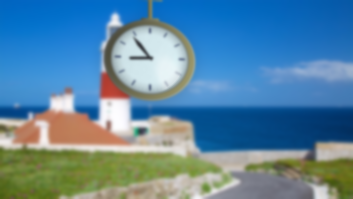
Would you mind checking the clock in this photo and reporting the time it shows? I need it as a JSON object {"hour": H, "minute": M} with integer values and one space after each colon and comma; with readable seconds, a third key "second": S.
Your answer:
{"hour": 8, "minute": 54}
